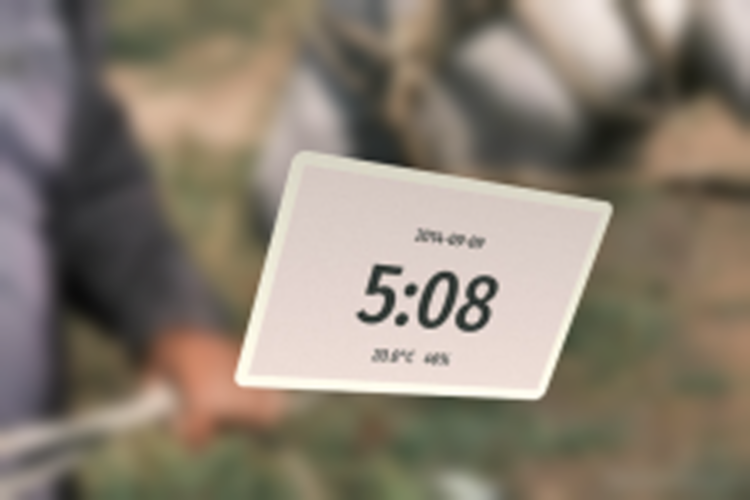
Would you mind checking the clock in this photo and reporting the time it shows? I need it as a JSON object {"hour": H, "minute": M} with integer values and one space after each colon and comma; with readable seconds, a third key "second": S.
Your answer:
{"hour": 5, "minute": 8}
